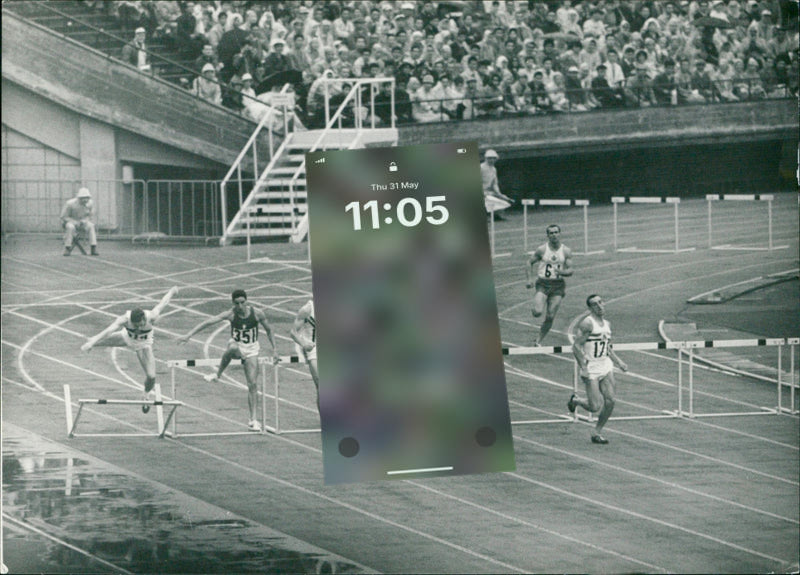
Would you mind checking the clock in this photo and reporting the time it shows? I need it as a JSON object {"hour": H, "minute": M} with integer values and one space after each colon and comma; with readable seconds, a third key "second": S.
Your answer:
{"hour": 11, "minute": 5}
